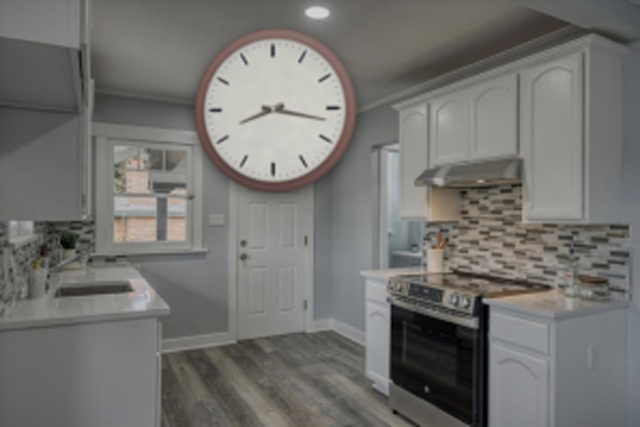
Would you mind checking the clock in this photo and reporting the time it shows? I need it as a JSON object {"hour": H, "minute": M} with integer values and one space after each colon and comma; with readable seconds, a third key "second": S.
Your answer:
{"hour": 8, "minute": 17}
